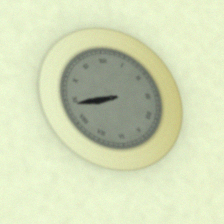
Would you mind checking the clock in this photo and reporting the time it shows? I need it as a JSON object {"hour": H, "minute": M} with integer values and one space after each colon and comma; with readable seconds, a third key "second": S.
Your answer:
{"hour": 8, "minute": 44}
